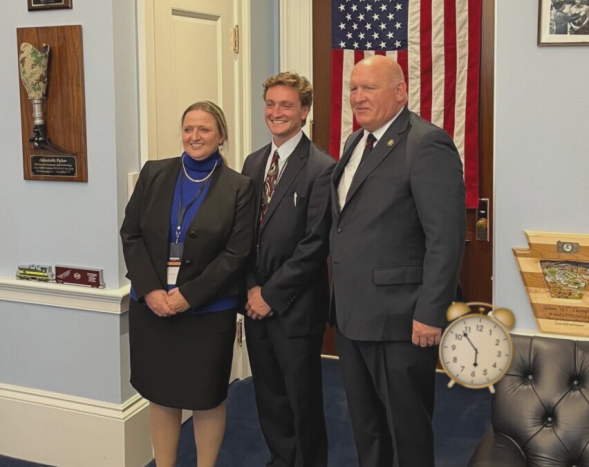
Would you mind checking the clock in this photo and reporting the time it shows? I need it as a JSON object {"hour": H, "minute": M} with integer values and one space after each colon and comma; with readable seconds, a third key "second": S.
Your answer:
{"hour": 5, "minute": 53}
